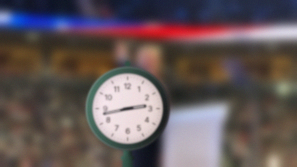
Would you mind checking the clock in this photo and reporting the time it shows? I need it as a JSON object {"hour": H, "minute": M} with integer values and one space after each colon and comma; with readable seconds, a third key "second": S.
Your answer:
{"hour": 2, "minute": 43}
